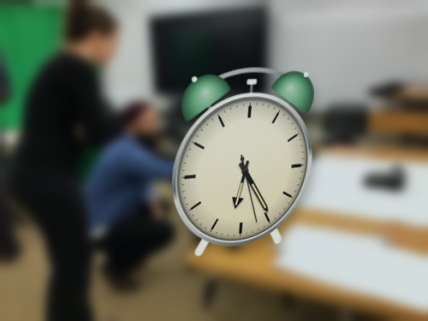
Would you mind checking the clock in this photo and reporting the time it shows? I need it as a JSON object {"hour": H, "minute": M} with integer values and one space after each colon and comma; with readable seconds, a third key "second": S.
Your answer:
{"hour": 6, "minute": 24, "second": 27}
